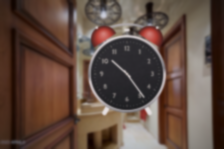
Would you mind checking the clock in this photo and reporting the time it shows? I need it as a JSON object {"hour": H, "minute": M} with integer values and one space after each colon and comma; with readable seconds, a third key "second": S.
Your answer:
{"hour": 10, "minute": 24}
